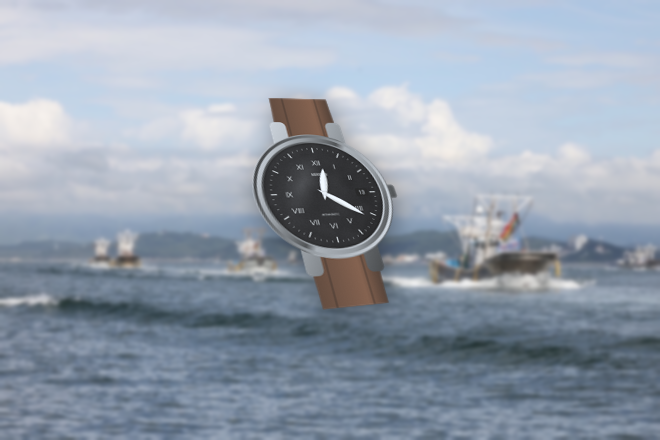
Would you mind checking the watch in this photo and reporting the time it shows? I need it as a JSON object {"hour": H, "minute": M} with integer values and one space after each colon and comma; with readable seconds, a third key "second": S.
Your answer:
{"hour": 12, "minute": 21}
